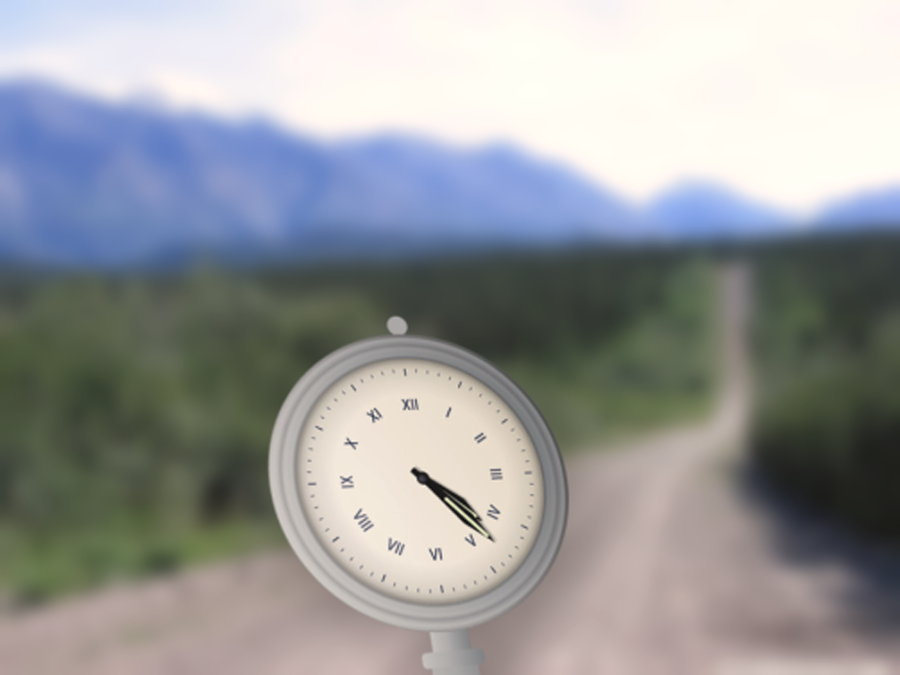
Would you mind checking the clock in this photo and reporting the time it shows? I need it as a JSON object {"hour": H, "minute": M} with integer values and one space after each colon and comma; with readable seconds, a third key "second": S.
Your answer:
{"hour": 4, "minute": 23}
